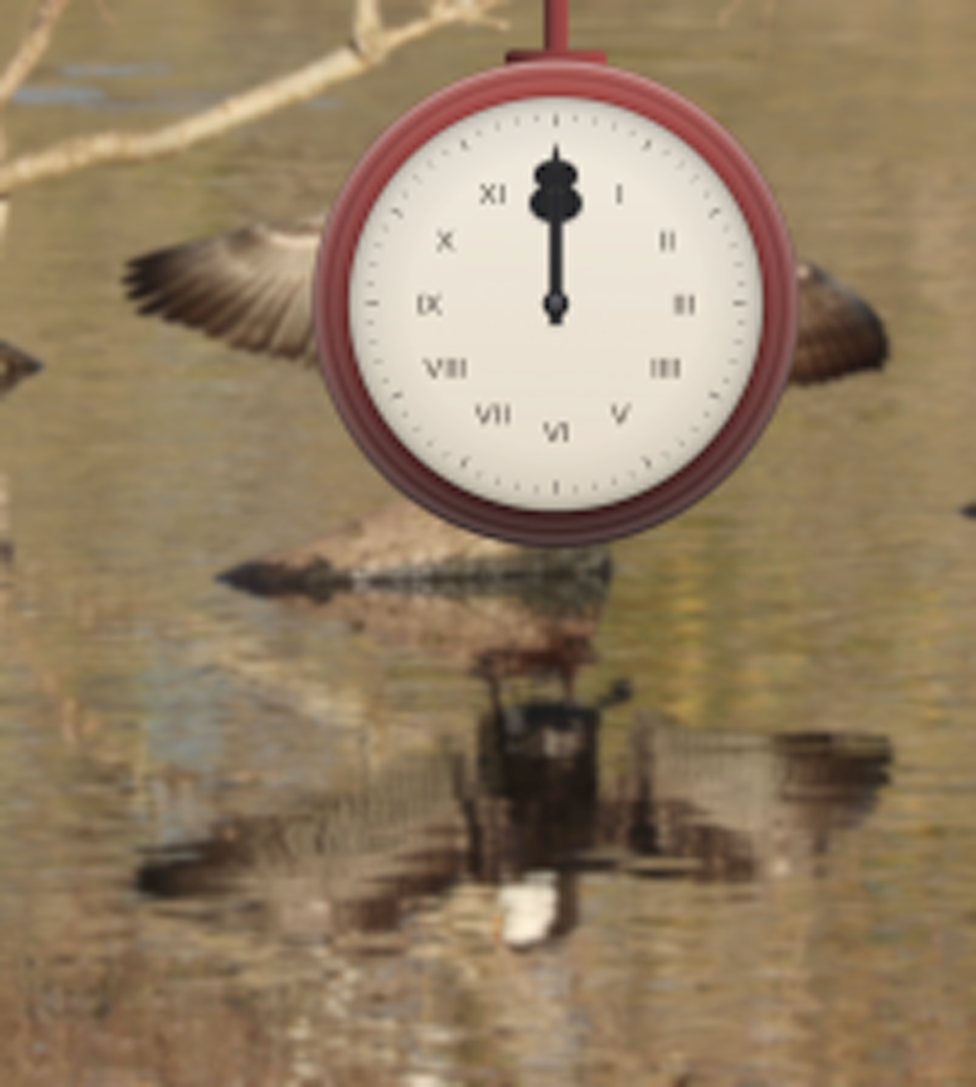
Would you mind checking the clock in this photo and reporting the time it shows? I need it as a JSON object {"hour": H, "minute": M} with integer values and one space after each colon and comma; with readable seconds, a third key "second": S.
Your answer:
{"hour": 12, "minute": 0}
